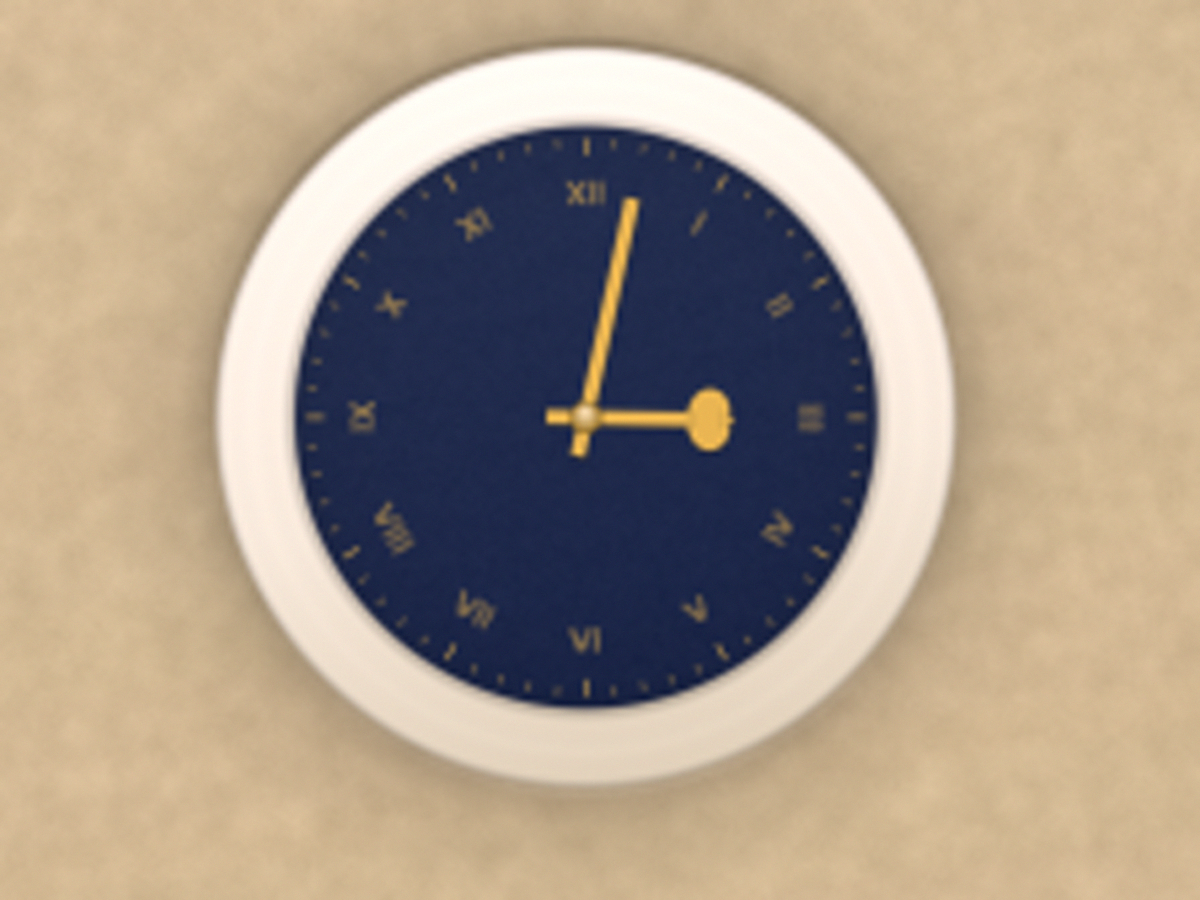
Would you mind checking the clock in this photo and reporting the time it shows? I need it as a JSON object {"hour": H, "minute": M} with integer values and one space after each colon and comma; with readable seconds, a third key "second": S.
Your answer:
{"hour": 3, "minute": 2}
